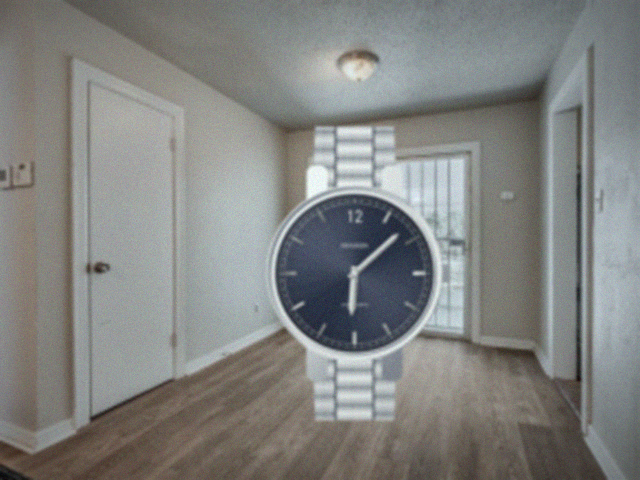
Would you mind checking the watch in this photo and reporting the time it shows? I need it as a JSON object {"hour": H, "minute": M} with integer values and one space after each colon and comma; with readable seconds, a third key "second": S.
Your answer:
{"hour": 6, "minute": 8}
